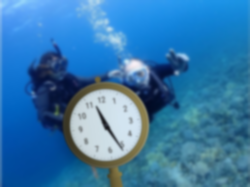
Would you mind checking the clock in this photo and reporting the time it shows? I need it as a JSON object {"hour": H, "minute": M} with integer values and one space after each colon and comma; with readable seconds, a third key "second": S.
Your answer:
{"hour": 11, "minute": 26}
